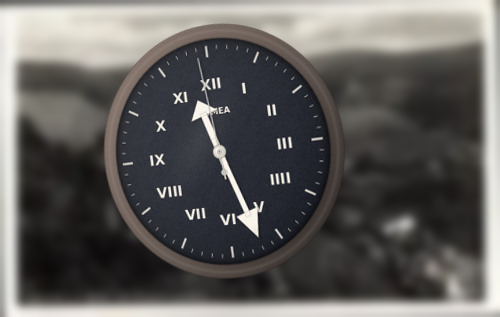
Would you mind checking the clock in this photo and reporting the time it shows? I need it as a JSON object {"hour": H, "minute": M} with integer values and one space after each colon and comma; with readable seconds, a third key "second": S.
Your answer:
{"hour": 11, "minute": 26, "second": 59}
